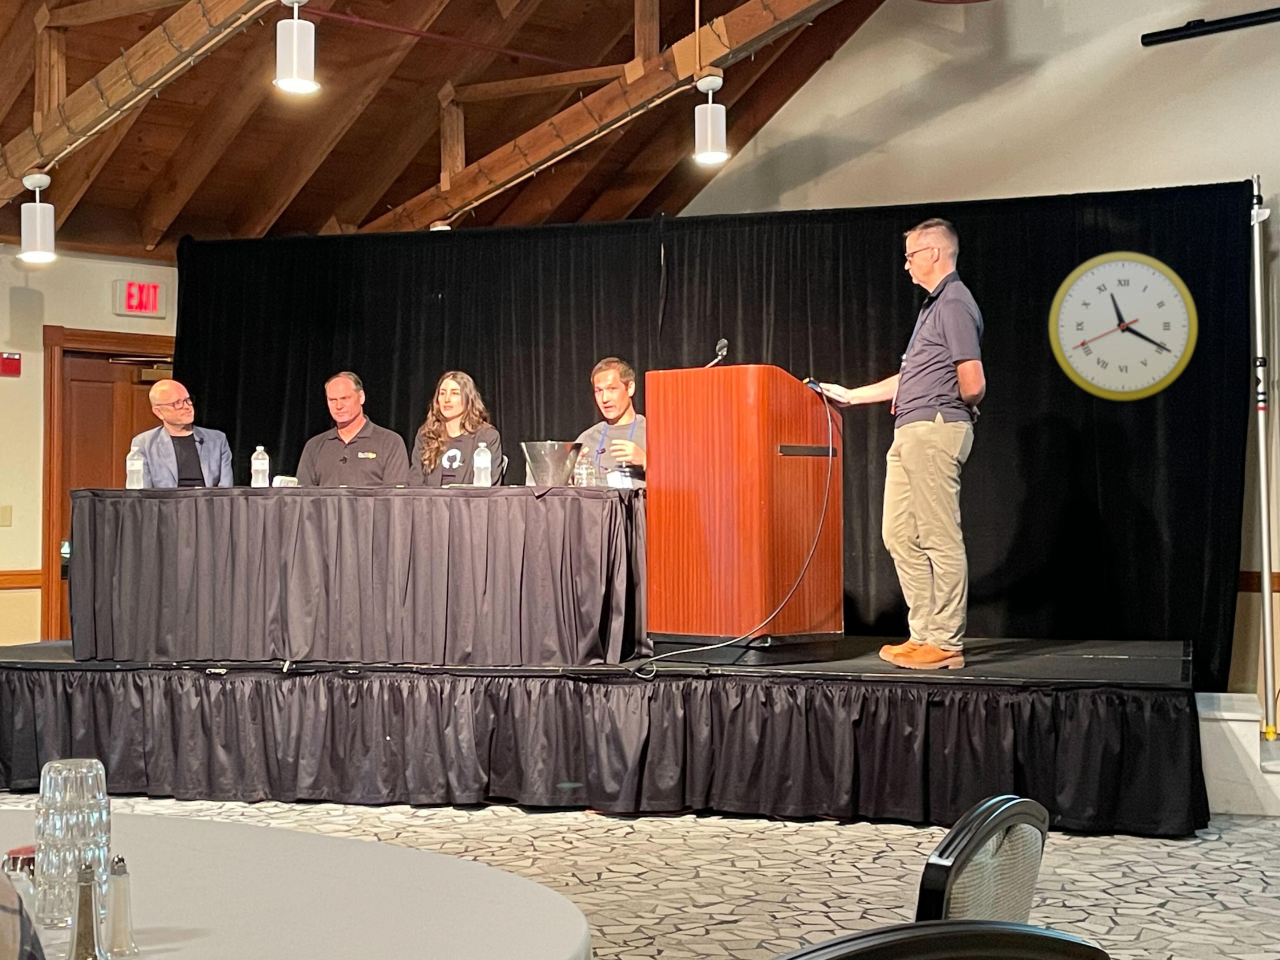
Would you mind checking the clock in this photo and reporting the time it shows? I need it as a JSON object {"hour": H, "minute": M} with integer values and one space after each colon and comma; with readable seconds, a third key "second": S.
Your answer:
{"hour": 11, "minute": 19, "second": 41}
